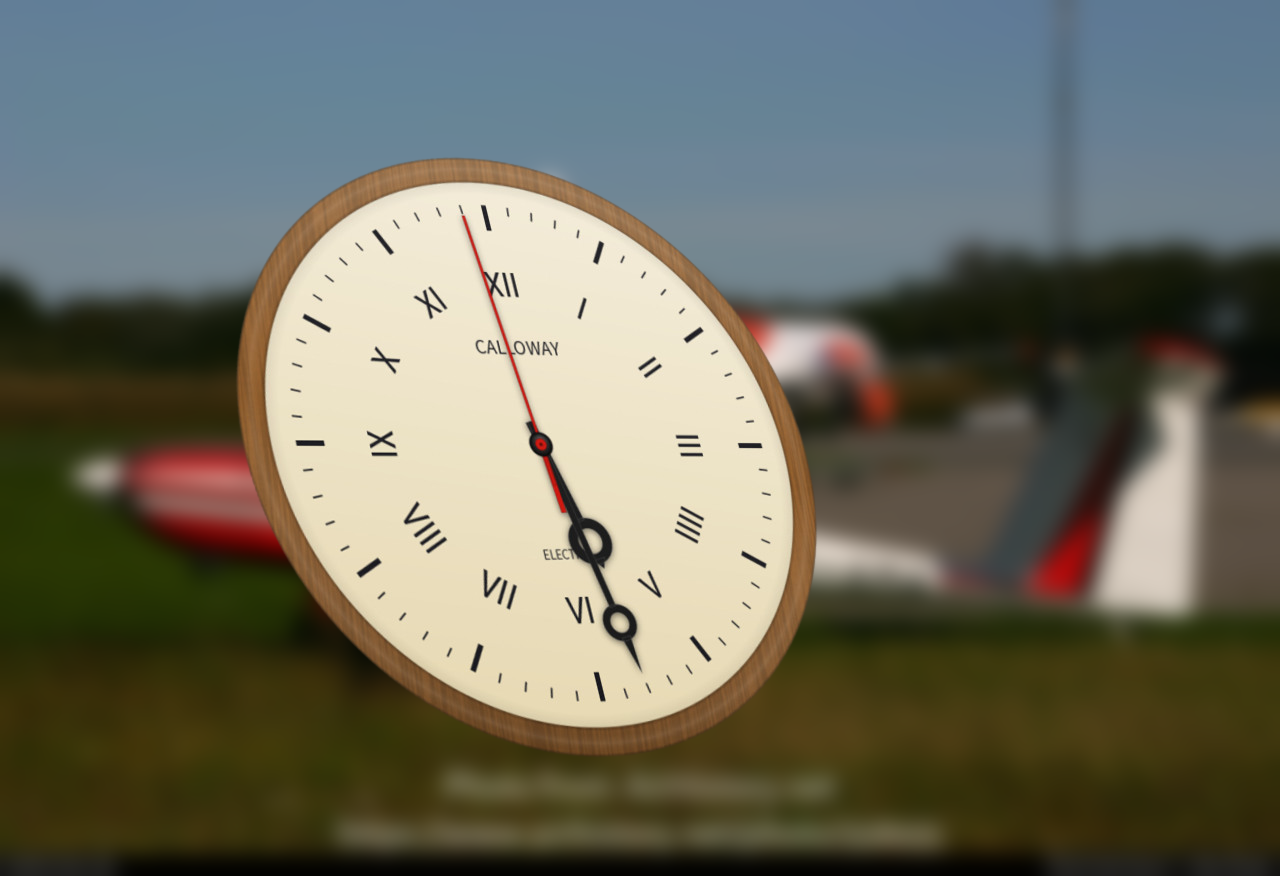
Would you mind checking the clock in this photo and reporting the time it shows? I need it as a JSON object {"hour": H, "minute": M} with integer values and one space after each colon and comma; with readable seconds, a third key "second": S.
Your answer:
{"hour": 5, "minute": 27, "second": 59}
